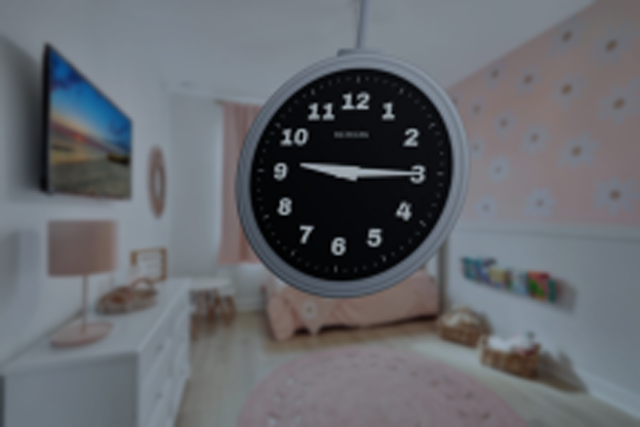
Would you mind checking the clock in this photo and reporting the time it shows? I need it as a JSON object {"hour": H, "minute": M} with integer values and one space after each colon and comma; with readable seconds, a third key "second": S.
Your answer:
{"hour": 9, "minute": 15}
